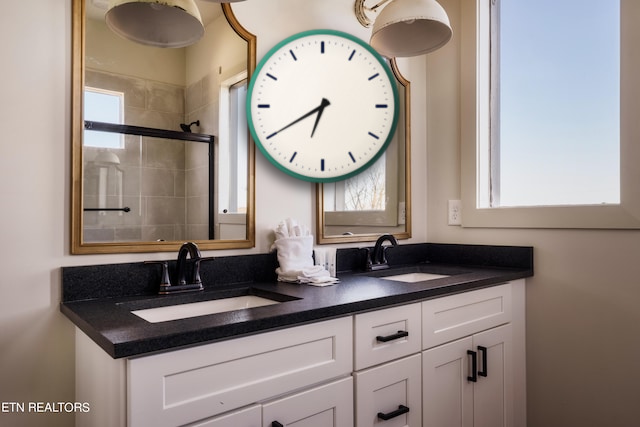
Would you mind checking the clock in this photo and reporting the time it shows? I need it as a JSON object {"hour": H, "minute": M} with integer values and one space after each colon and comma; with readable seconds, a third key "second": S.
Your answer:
{"hour": 6, "minute": 40}
